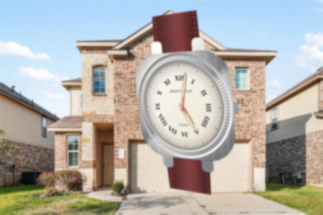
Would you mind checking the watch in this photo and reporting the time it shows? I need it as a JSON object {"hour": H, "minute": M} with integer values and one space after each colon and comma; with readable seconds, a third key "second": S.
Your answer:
{"hour": 5, "minute": 2}
